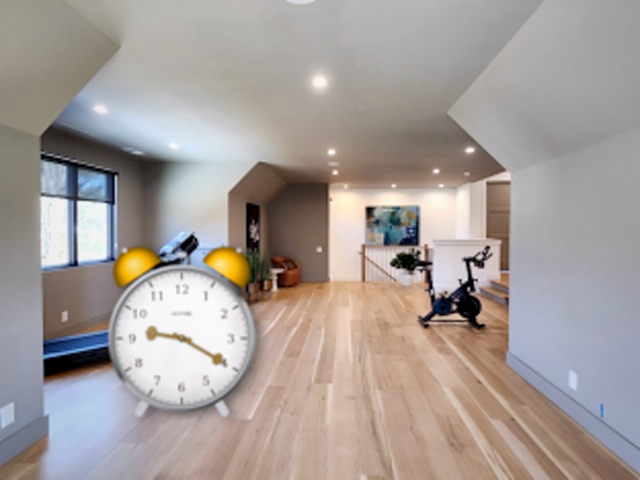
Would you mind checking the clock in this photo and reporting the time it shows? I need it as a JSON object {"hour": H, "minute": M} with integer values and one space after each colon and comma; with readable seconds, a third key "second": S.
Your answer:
{"hour": 9, "minute": 20}
